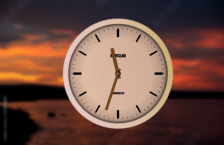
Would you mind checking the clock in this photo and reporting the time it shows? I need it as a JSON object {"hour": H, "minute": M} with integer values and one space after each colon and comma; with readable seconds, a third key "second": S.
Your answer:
{"hour": 11, "minute": 33}
